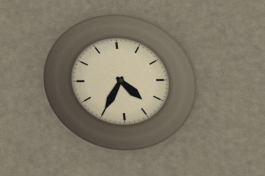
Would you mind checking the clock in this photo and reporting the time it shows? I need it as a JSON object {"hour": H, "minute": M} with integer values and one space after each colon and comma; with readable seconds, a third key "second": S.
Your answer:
{"hour": 4, "minute": 35}
